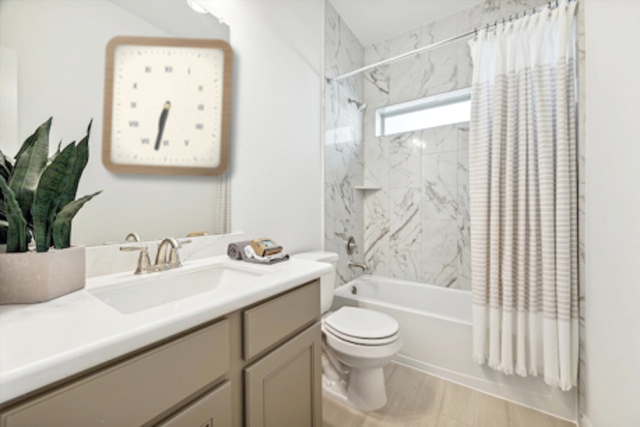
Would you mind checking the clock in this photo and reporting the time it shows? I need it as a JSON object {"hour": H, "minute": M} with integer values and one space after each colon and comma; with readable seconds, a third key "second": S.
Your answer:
{"hour": 6, "minute": 32}
